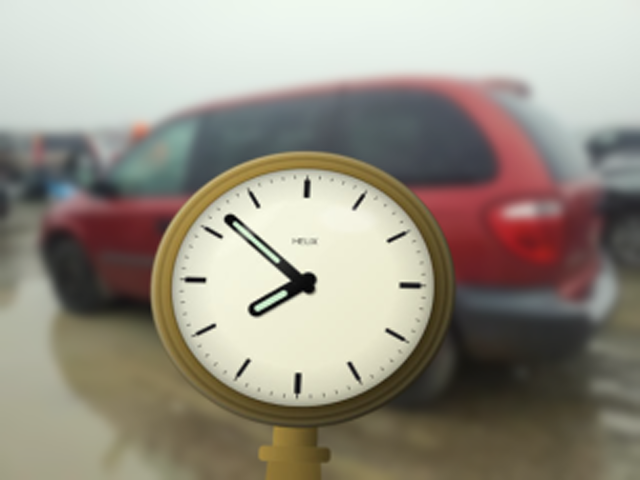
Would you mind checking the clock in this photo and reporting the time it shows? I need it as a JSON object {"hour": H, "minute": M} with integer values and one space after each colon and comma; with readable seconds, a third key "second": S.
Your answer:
{"hour": 7, "minute": 52}
